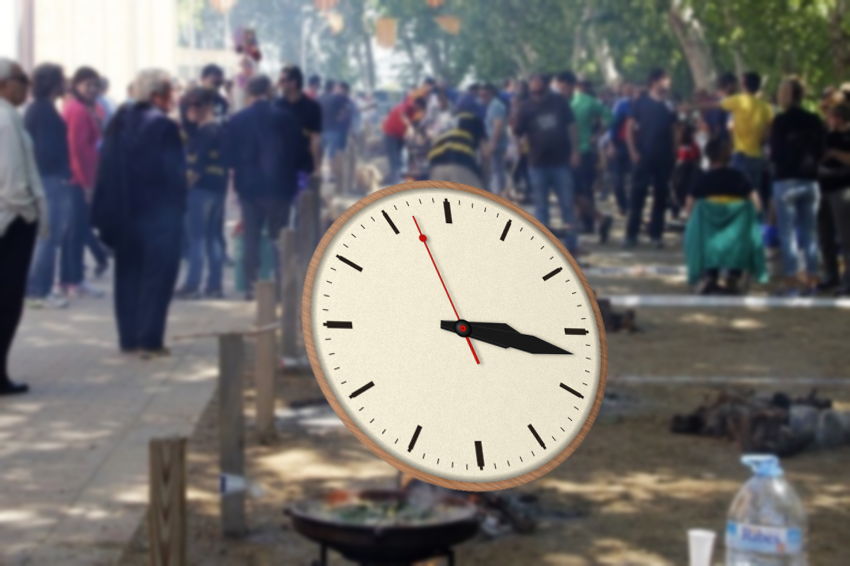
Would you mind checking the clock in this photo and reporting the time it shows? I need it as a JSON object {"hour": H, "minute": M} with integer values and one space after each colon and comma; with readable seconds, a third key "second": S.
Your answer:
{"hour": 3, "minute": 16, "second": 57}
